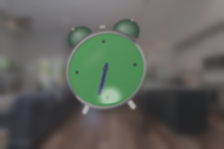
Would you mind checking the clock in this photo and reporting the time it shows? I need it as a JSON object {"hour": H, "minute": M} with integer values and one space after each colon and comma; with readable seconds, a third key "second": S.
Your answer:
{"hour": 6, "minute": 33}
